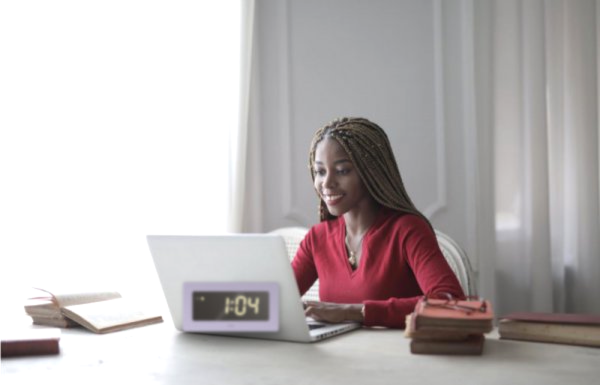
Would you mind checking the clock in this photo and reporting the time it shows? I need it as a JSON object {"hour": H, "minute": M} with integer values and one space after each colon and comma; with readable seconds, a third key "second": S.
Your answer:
{"hour": 1, "minute": 4}
